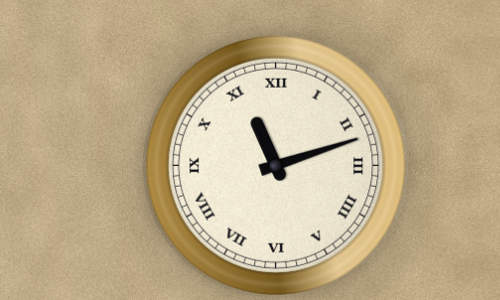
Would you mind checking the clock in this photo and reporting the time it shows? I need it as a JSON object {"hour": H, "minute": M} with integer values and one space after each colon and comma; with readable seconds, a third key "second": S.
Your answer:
{"hour": 11, "minute": 12}
